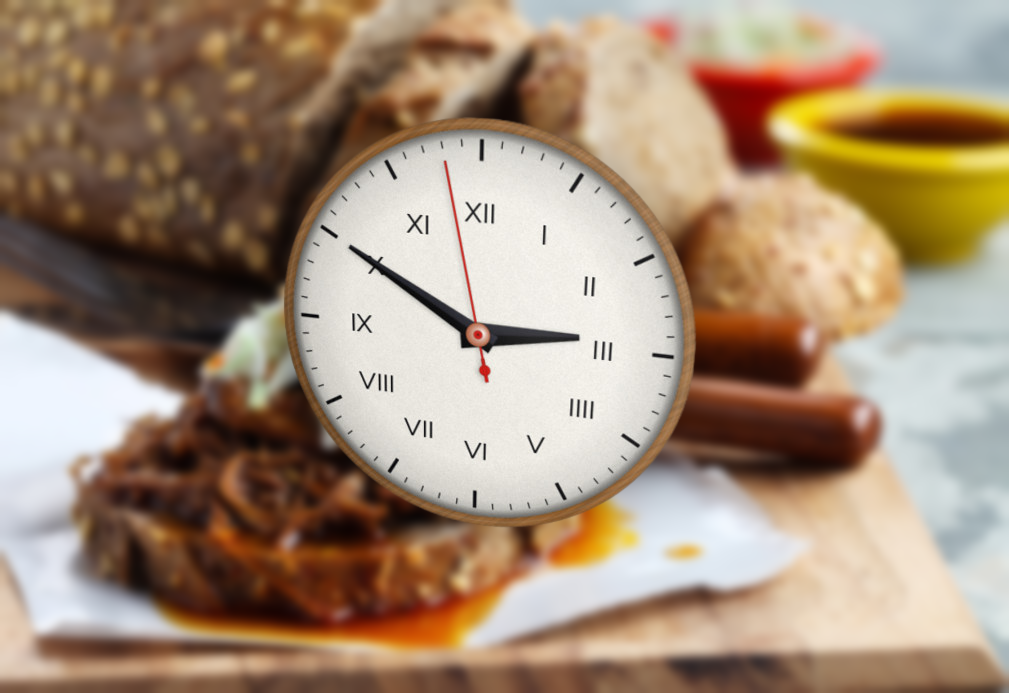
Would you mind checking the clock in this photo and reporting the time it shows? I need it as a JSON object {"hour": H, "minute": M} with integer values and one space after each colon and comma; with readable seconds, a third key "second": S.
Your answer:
{"hour": 2, "minute": 49, "second": 58}
